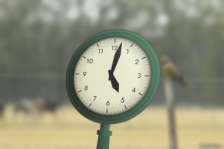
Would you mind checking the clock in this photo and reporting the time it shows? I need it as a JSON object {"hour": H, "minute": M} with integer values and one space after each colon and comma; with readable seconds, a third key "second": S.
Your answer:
{"hour": 5, "minute": 2}
